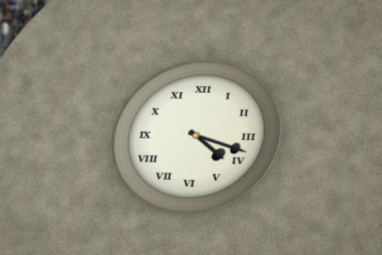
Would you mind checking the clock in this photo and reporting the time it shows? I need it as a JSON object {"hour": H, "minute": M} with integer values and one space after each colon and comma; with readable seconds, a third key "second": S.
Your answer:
{"hour": 4, "minute": 18}
